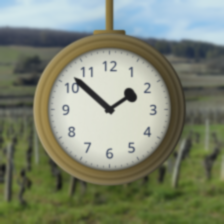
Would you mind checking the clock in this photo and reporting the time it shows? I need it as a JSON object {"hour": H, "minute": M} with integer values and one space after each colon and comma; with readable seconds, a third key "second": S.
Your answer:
{"hour": 1, "minute": 52}
